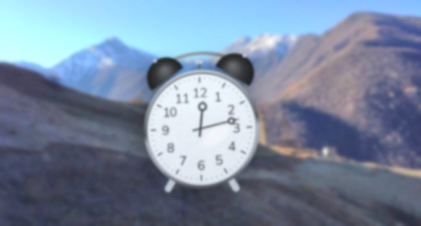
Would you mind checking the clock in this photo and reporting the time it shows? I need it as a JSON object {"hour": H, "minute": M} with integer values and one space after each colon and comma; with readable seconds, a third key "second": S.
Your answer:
{"hour": 12, "minute": 13}
